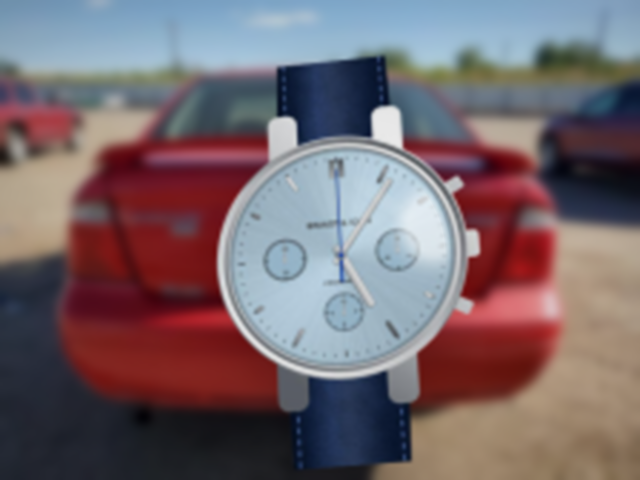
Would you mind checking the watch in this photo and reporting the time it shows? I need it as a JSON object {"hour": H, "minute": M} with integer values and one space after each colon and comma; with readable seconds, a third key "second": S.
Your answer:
{"hour": 5, "minute": 6}
